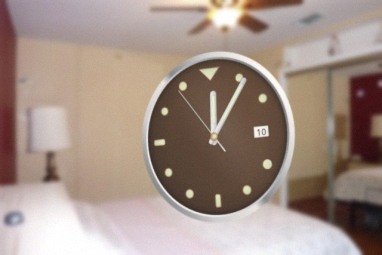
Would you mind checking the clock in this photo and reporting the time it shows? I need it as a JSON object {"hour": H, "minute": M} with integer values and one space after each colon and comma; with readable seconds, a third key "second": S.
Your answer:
{"hour": 12, "minute": 5, "second": 54}
